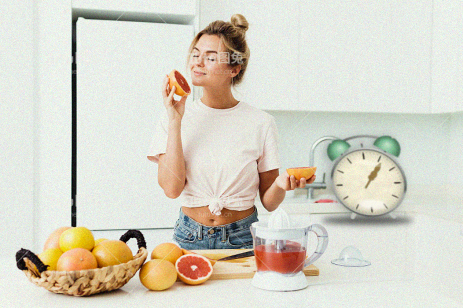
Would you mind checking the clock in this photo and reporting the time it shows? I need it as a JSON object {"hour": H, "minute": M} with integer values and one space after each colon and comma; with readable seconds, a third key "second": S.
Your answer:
{"hour": 1, "minute": 6}
